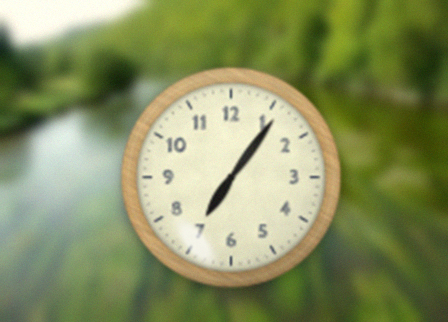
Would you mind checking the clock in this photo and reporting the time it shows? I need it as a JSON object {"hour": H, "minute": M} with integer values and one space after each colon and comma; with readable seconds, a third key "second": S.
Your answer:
{"hour": 7, "minute": 6}
